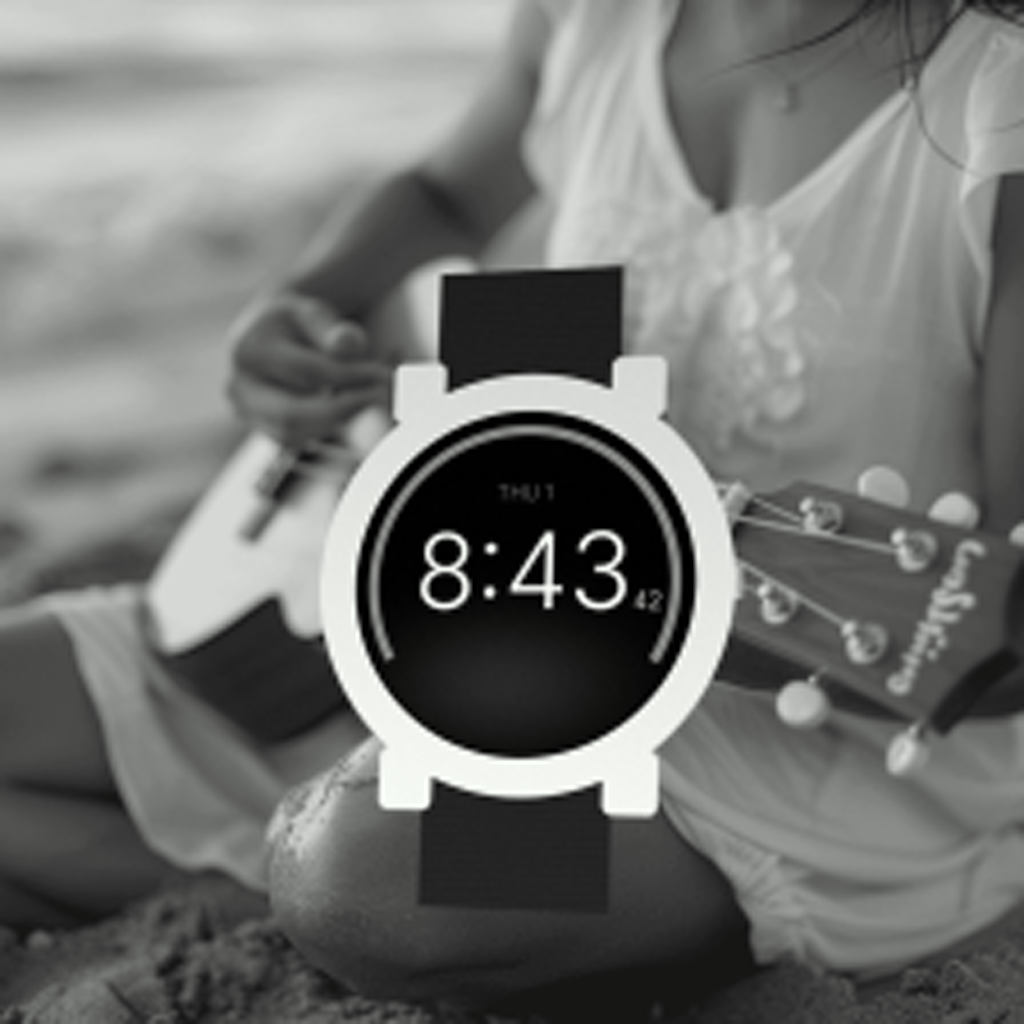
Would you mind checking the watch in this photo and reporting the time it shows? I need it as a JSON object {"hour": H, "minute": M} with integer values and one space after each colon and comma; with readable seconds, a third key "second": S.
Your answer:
{"hour": 8, "minute": 43}
